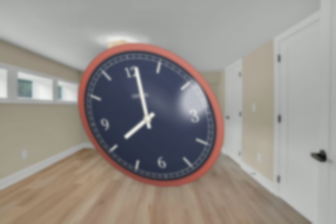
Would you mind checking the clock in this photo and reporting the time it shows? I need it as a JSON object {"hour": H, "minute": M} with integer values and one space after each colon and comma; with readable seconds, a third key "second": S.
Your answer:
{"hour": 8, "minute": 1}
